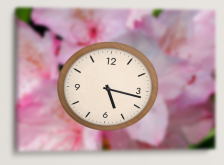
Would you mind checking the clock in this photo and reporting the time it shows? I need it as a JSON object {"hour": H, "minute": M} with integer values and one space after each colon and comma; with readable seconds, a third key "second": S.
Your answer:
{"hour": 5, "minute": 17}
